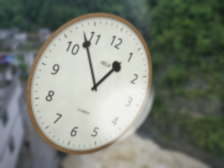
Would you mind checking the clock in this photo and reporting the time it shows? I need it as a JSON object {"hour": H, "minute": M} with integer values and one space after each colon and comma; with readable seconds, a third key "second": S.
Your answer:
{"hour": 12, "minute": 53}
